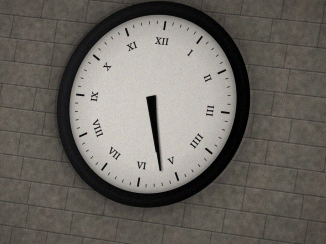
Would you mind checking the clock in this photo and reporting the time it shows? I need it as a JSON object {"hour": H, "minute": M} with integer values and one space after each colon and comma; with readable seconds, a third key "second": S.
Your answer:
{"hour": 5, "minute": 27}
